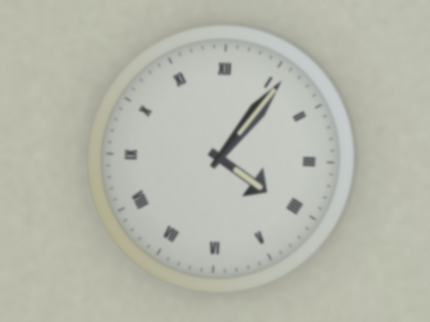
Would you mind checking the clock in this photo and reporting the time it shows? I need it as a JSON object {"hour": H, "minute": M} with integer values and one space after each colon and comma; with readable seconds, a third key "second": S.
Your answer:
{"hour": 4, "minute": 6}
